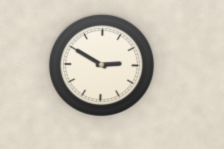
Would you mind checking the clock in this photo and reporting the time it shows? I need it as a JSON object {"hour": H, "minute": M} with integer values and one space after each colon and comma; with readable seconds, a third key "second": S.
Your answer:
{"hour": 2, "minute": 50}
